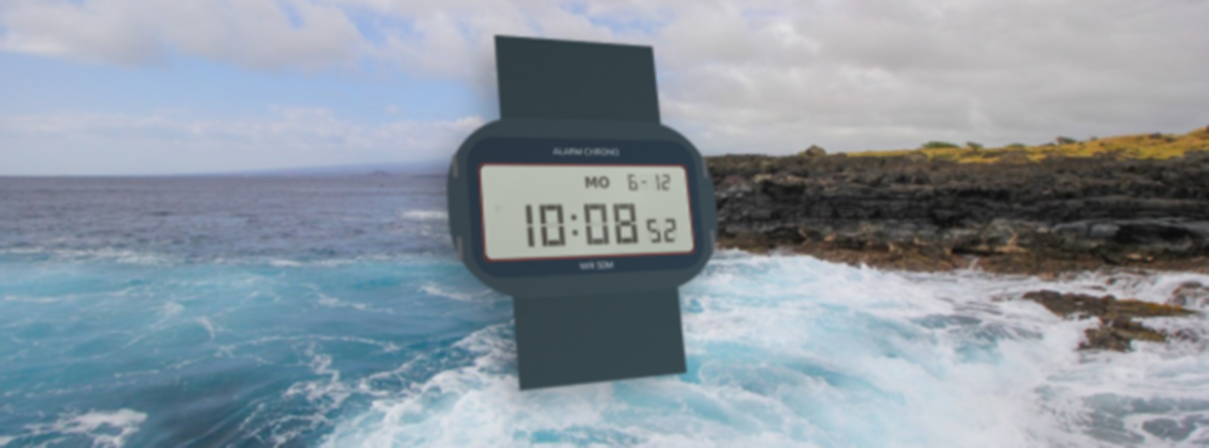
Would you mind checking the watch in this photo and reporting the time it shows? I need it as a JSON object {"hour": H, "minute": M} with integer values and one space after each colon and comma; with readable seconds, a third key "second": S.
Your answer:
{"hour": 10, "minute": 8, "second": 52}
